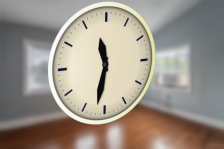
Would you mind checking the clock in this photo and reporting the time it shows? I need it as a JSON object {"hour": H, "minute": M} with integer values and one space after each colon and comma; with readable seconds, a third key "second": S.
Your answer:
{"hour": 11, "minute": 32}
